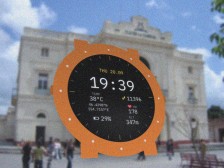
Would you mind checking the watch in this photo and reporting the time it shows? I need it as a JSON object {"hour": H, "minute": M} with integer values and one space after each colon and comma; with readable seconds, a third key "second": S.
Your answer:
{"hour": 19, "minute": 39}
